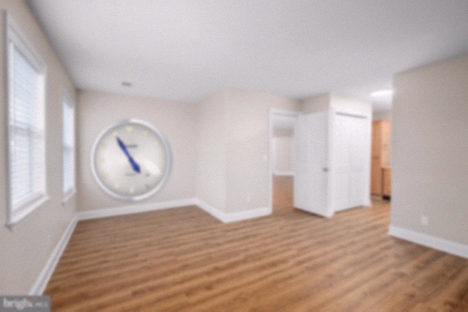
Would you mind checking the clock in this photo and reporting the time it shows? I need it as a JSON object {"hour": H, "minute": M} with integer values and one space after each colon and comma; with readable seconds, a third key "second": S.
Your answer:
{"hour": 4, "minute": 55}
